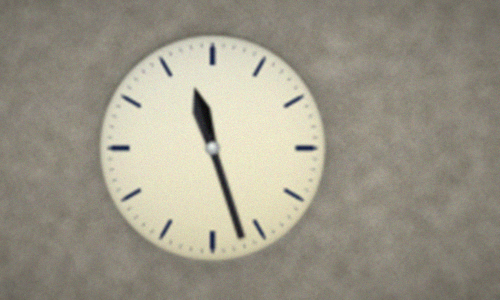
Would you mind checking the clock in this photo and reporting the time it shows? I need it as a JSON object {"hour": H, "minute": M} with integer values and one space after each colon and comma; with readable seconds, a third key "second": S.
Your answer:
{"hour": 11, "minute": 27}
